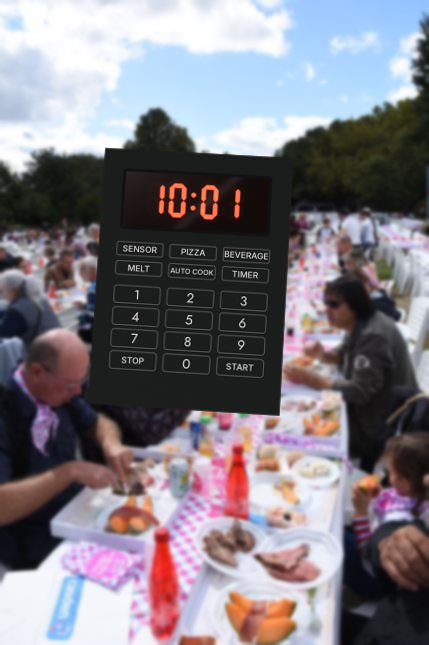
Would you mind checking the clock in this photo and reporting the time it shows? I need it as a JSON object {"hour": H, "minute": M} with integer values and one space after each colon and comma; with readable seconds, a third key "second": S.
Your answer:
{"hour": 10, "minute": 1}
